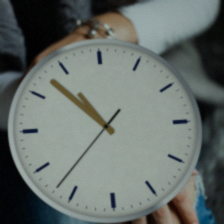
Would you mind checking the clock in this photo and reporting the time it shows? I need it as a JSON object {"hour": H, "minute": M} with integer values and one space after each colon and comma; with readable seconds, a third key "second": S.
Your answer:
{"hour": 10, "minute": 52, "second": 37}
